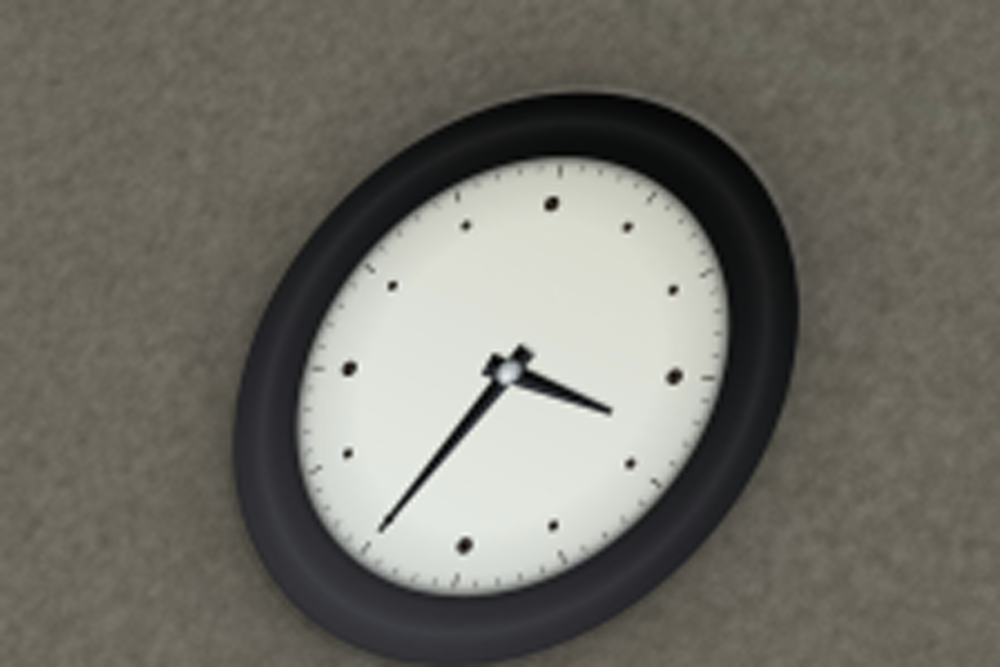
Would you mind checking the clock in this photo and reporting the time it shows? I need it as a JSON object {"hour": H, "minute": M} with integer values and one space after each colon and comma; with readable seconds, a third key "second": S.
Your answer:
{"hour": 3, "minute": 35}
